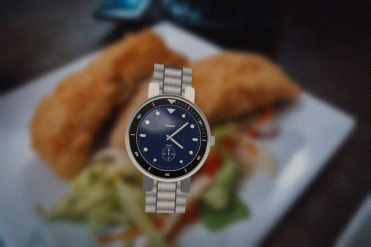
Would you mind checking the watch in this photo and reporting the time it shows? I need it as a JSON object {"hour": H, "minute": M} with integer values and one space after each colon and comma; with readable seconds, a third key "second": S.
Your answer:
{"hour": 4, "minute": 8}
